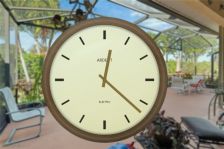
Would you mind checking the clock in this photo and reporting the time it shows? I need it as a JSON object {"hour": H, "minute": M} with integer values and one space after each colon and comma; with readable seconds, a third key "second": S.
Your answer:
{"hour": 12, "minute": 22}
